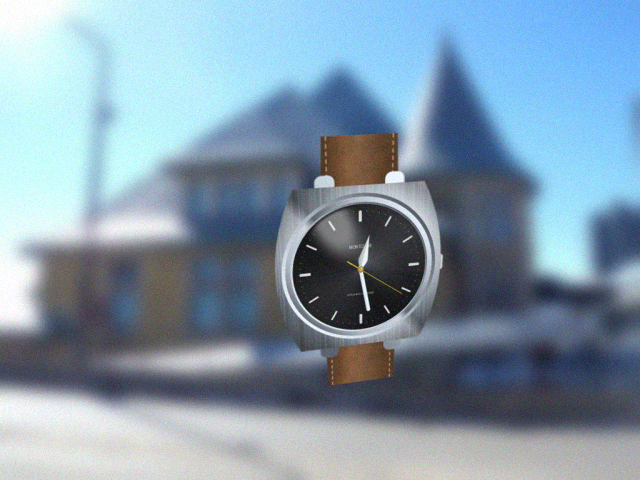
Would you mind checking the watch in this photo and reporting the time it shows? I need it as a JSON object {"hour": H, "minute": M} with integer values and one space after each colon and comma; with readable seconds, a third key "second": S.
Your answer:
{"hour": 12, "minute": 28, "second": 21}
